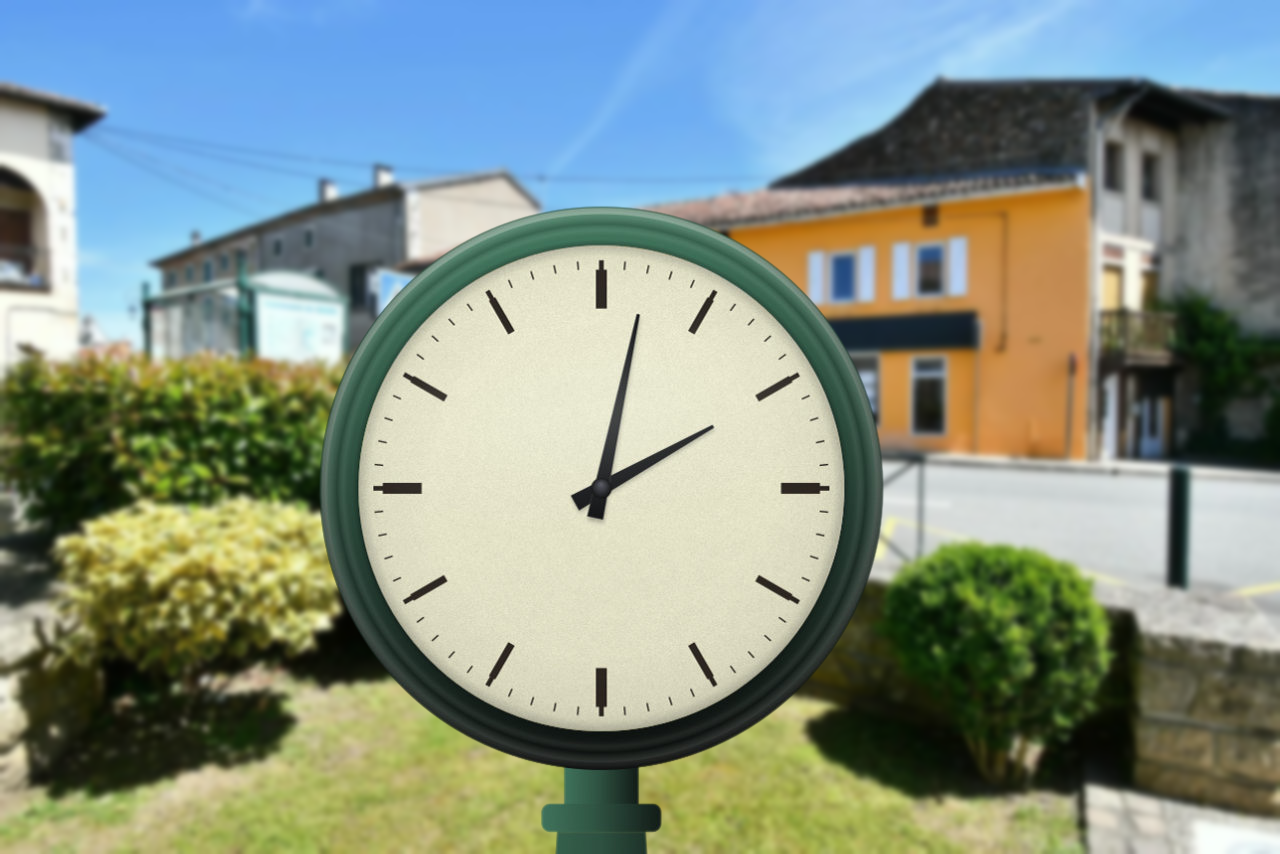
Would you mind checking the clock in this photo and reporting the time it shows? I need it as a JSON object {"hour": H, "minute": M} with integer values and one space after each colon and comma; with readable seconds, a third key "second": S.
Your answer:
{"hour": 2, "minute": 2}
